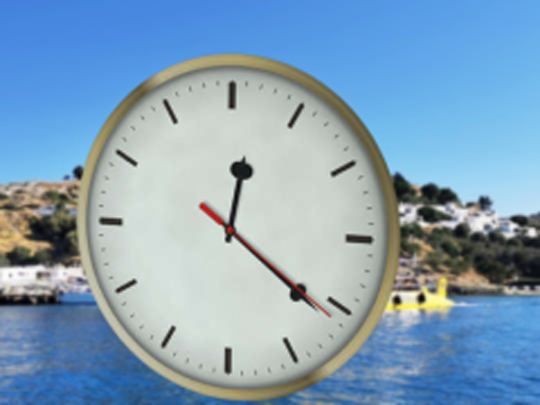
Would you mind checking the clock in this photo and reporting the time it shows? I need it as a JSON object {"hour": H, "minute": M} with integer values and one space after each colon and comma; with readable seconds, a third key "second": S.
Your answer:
{"hour": 12, "minute": 21, "second": 21}
